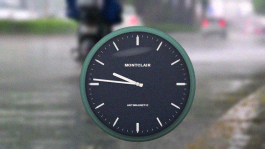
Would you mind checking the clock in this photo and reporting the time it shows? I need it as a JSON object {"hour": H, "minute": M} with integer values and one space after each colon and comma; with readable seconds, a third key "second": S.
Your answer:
{"hour": 9, "minute": 46}
